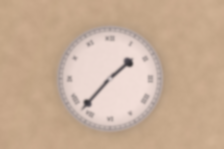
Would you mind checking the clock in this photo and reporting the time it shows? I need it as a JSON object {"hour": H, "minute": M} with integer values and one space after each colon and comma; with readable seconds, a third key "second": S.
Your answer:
{"hour": 1, "minute": 37}
